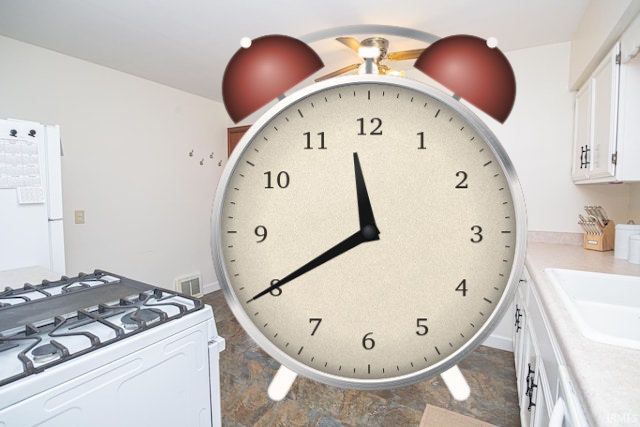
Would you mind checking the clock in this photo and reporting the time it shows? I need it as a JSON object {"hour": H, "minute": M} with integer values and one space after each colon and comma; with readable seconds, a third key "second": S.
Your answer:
{"hour": 11, "minute": 40}
